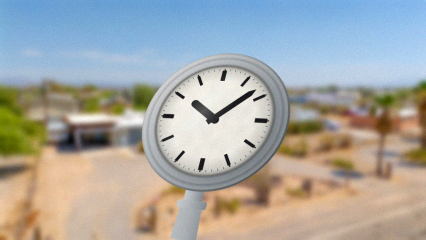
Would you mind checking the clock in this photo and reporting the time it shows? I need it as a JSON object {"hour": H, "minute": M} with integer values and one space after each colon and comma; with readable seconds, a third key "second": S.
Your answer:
{"hour": 10, "minute": 8}
